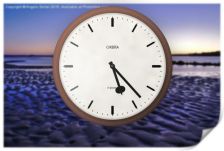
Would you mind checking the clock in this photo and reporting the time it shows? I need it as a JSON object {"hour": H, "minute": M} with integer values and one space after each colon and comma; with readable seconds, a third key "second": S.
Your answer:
{"hour": 5, "minute": 23}
